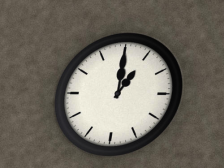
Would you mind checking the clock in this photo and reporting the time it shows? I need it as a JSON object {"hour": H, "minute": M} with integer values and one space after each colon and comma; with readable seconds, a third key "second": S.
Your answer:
{"hour": 1, "minute": 0}
